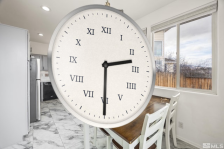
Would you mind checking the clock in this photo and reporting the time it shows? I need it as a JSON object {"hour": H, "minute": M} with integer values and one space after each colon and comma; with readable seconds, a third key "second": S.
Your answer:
{"hour": 2, "minute": 30}
